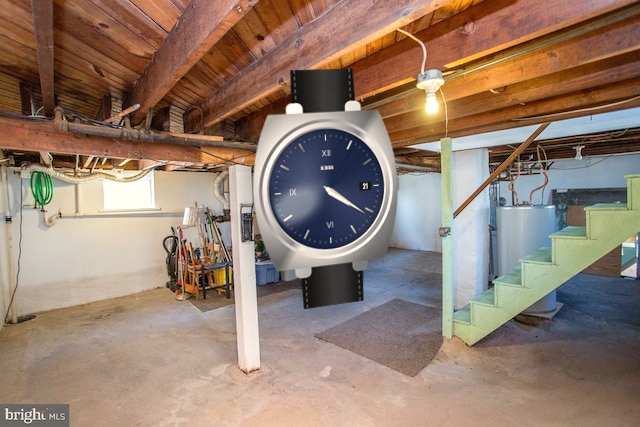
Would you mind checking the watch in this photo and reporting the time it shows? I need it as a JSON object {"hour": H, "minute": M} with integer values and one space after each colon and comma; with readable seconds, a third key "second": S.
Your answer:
{"hour": 4, "minute": 21}
